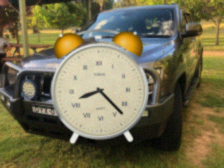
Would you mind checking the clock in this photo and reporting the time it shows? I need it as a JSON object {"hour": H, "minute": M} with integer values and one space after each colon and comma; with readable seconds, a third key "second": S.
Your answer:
{"hour": 8, "minute": 23}
